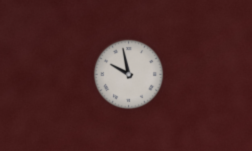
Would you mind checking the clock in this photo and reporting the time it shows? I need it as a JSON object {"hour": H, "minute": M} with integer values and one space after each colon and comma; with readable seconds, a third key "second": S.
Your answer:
{"hour": 9, "minute": 58}
